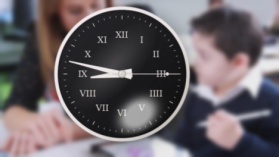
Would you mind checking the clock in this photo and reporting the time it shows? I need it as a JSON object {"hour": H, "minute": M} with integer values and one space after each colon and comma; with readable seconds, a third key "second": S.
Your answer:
{"hour": 8, "minute": 47, "second": 15}
